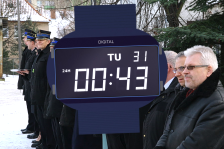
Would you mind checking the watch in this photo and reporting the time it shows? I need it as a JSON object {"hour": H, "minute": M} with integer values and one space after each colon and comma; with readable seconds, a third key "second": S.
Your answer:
{"hour": 0, "minute": 43}
